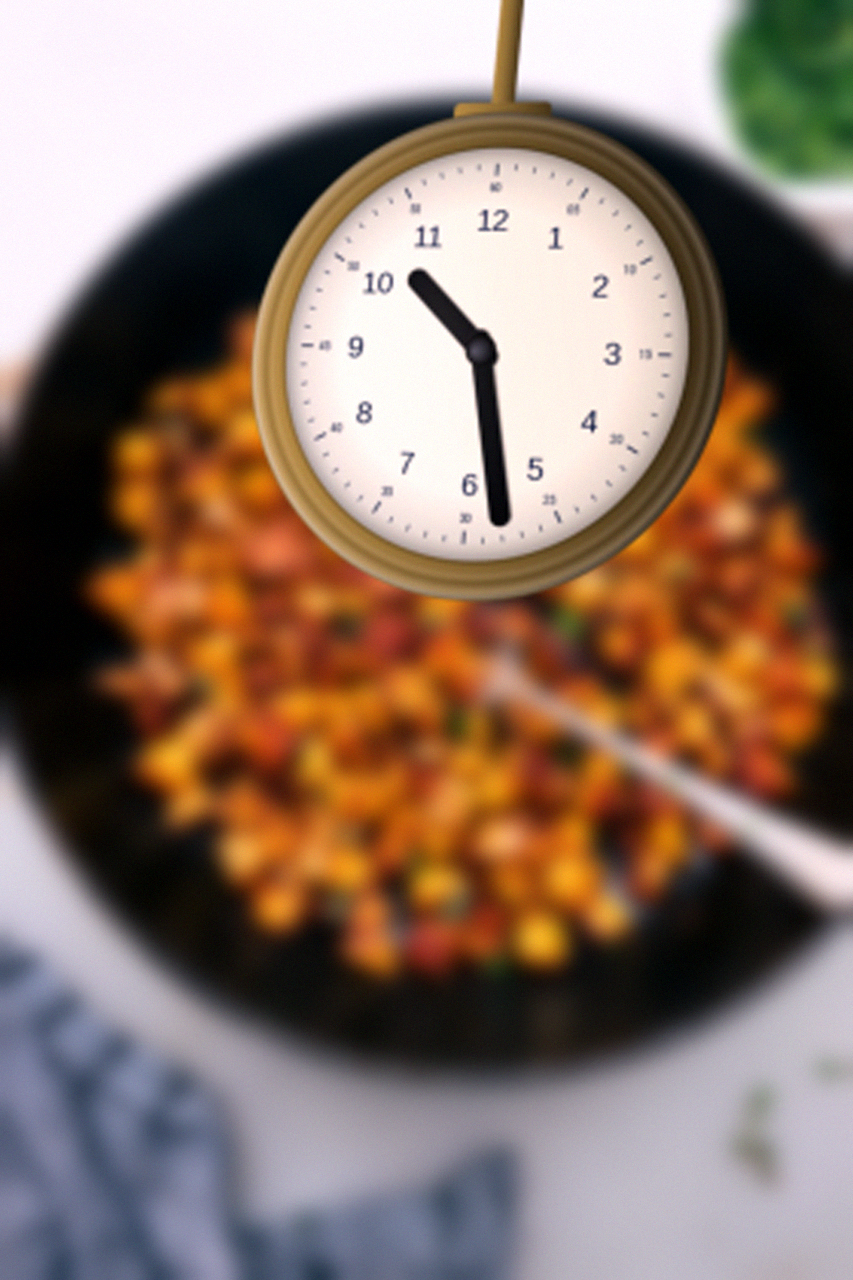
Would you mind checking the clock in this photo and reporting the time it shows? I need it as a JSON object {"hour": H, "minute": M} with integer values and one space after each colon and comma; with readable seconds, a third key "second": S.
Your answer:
{"hour": 10, "minute": 28}
